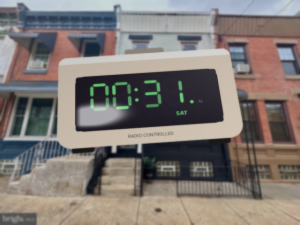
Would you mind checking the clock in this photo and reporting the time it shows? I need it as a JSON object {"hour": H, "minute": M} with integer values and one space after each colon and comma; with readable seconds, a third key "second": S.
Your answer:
{"hour": 0, "minute": 31}
